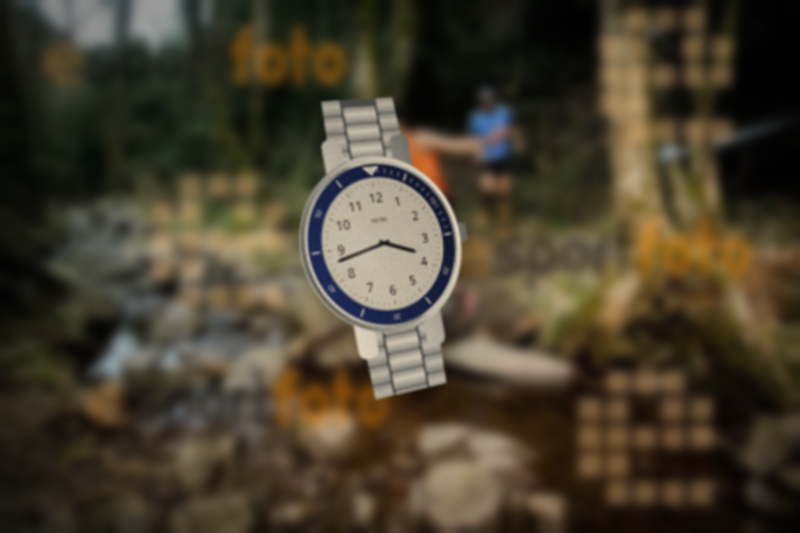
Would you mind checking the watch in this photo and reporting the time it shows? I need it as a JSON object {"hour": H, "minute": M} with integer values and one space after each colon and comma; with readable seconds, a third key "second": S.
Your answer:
{"hour": 3, "minute": 43}
